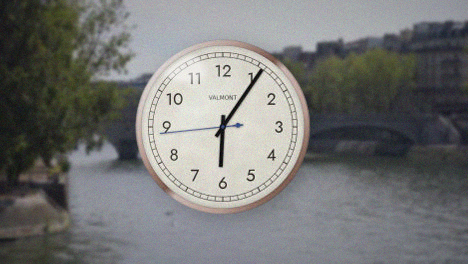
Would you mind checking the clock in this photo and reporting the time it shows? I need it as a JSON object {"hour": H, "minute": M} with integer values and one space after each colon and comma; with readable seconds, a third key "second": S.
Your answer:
{"hour": 6, "minute": 5, "second": 44}
